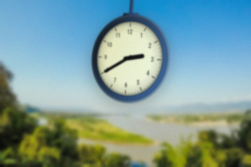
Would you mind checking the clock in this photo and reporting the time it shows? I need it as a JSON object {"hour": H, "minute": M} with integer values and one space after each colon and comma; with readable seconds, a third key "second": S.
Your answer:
{"hour": 2, "minute": 40}
